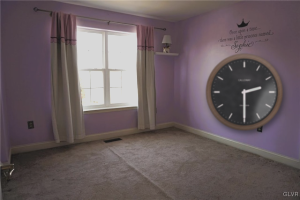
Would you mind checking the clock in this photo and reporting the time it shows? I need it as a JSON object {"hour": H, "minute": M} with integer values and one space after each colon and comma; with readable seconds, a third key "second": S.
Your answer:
{"hour": 2, "minute": 30}
